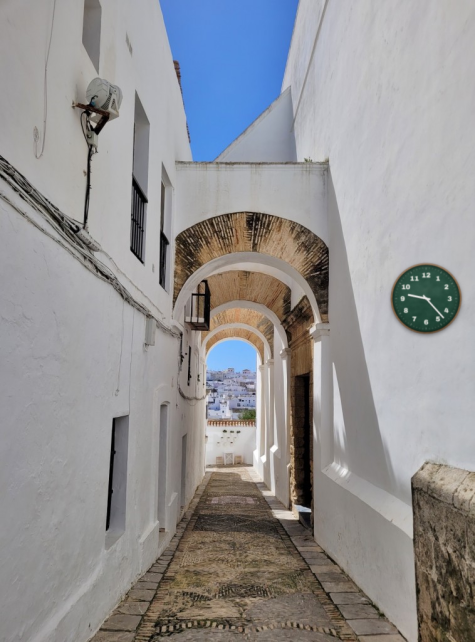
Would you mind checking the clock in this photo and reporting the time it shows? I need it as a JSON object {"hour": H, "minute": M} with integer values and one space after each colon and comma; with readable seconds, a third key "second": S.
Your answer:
{"hour": 9, "minute": 23}
